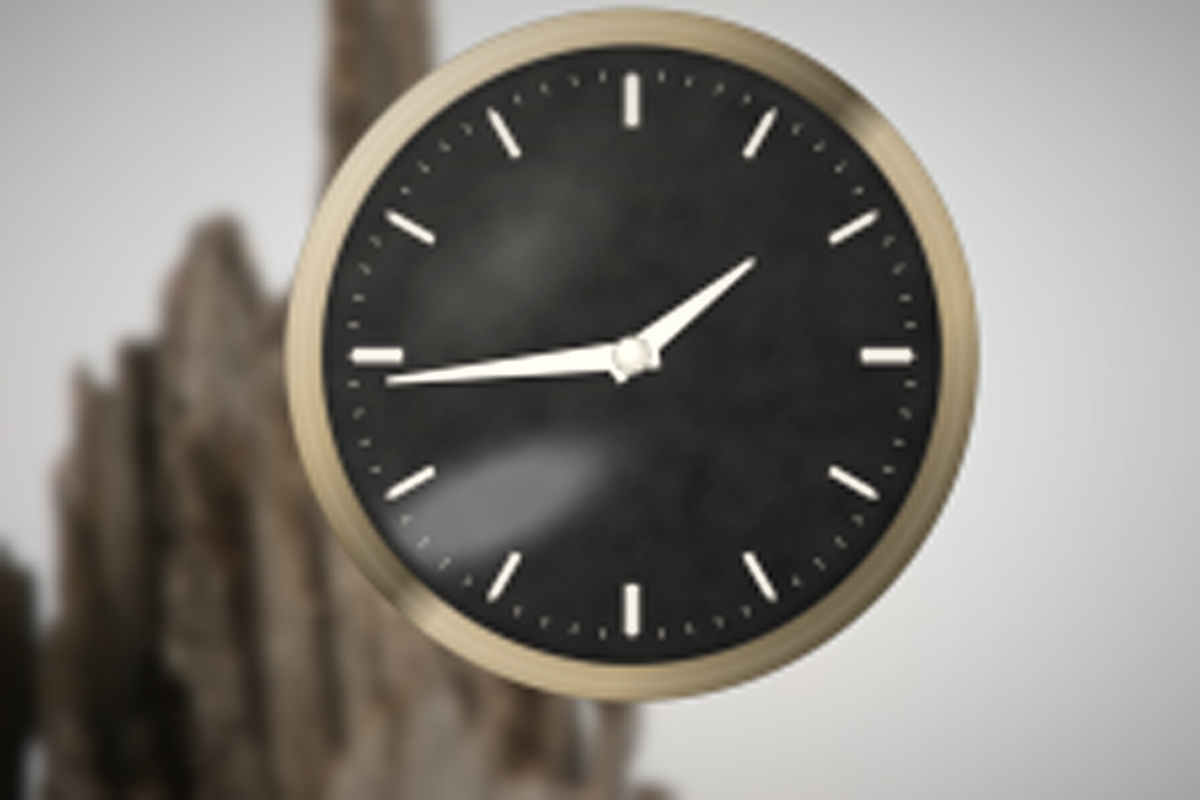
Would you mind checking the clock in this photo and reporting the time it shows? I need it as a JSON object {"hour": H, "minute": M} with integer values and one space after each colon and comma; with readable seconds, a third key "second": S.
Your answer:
{"hour": 1, "minute": 44}
